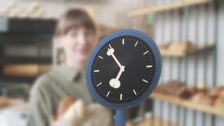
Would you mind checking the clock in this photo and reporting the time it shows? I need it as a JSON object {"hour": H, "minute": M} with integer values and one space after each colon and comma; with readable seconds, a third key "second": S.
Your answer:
{"hour": 6, "minute": 54}
